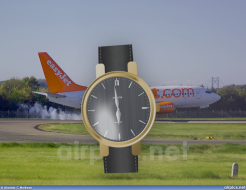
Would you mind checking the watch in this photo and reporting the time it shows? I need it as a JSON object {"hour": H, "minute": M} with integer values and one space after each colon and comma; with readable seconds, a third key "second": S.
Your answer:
{"hour": 5, "minute": 59}
